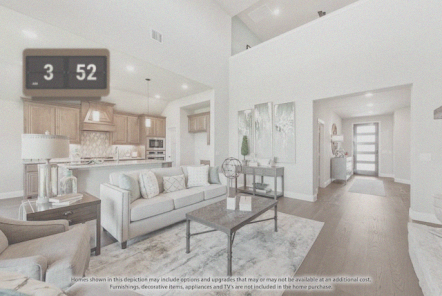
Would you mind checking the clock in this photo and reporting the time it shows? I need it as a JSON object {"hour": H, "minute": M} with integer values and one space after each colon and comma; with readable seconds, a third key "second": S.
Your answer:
{"hour": 3, "minute": 52}
